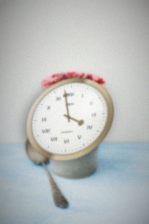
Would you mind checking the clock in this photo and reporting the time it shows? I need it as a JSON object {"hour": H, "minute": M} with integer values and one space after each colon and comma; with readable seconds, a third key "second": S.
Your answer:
{"hour": 3, "minute": 58}
